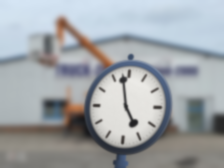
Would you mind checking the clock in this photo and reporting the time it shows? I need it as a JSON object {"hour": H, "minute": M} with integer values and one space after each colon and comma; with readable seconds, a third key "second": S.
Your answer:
{"hour": 4, "minute": 58}
